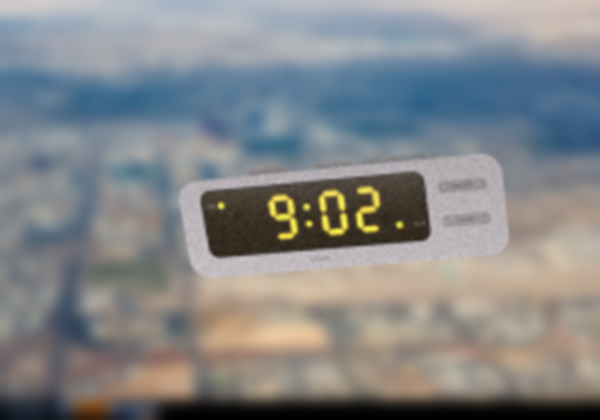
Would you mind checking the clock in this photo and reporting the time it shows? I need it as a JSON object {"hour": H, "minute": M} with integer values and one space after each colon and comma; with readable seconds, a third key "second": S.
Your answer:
{"hour": 9, "minute": 2}
